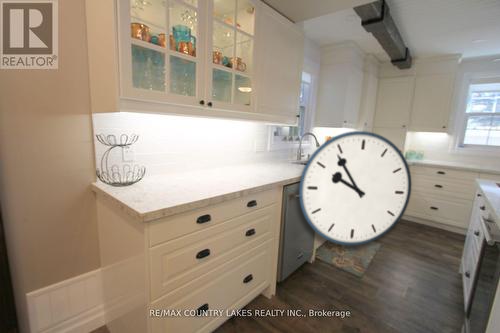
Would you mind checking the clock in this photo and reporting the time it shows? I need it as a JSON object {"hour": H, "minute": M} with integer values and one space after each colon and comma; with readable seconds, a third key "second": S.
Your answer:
{"hour": 9, "minute": 54}
